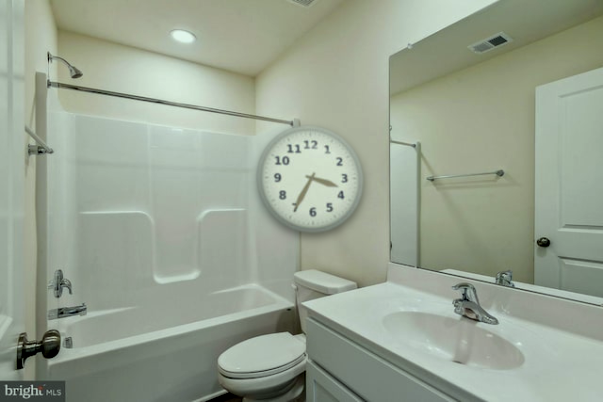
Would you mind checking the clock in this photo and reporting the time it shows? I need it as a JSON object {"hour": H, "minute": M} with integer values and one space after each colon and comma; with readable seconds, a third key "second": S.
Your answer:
{"hour": 3, "minute": 35}
